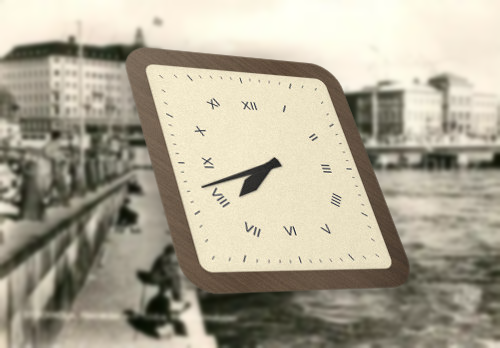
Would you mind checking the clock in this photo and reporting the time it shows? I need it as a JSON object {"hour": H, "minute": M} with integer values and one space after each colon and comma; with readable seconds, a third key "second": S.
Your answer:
{"hour": 7, "minute": 42}
